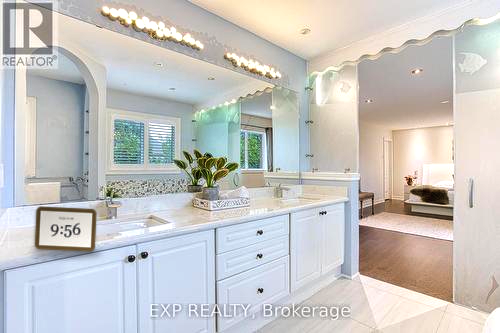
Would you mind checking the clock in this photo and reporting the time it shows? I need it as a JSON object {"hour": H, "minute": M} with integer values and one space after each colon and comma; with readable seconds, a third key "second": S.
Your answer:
{"hour": 9, "minute": 56}
